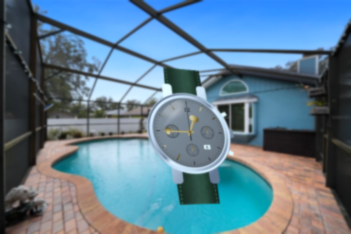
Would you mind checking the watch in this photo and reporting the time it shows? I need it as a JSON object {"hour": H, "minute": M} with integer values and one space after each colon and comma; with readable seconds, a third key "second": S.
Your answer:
{"hour": 12, "minute": 45}
